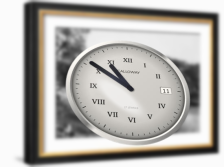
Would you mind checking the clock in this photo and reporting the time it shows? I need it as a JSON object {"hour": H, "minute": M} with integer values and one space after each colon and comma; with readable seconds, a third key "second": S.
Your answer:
{"hour": 10, "minute": 51}
